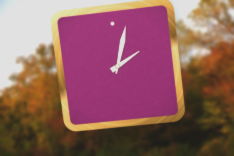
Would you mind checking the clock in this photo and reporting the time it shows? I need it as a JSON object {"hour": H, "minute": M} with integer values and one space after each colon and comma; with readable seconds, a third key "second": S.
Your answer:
{"hour": 2, "minute": 3}
